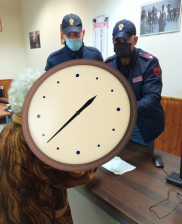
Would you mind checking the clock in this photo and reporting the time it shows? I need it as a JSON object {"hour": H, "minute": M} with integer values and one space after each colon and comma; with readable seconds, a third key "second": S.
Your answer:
{"hour": 1, "minute": 38}
